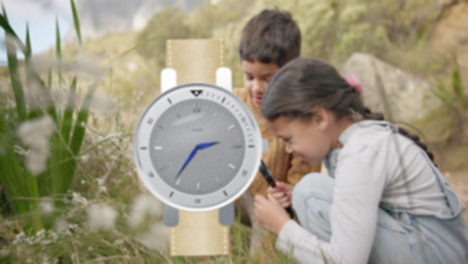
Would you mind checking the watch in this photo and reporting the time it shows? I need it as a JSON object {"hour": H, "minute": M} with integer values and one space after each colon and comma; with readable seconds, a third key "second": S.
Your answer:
{"hour": 2, "minute": 36}
